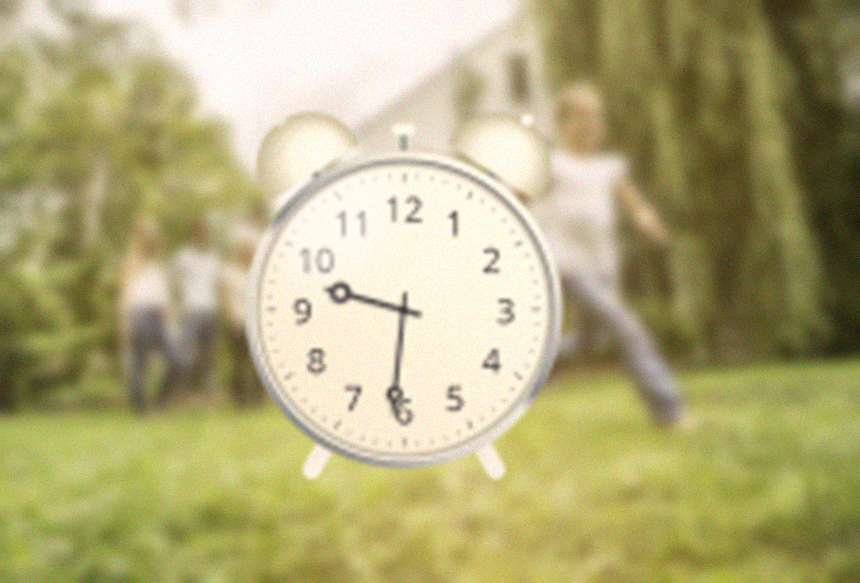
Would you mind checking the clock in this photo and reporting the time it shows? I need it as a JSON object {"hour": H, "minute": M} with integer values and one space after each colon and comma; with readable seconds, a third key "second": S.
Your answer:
{"hour": 9, "minute": 31}
